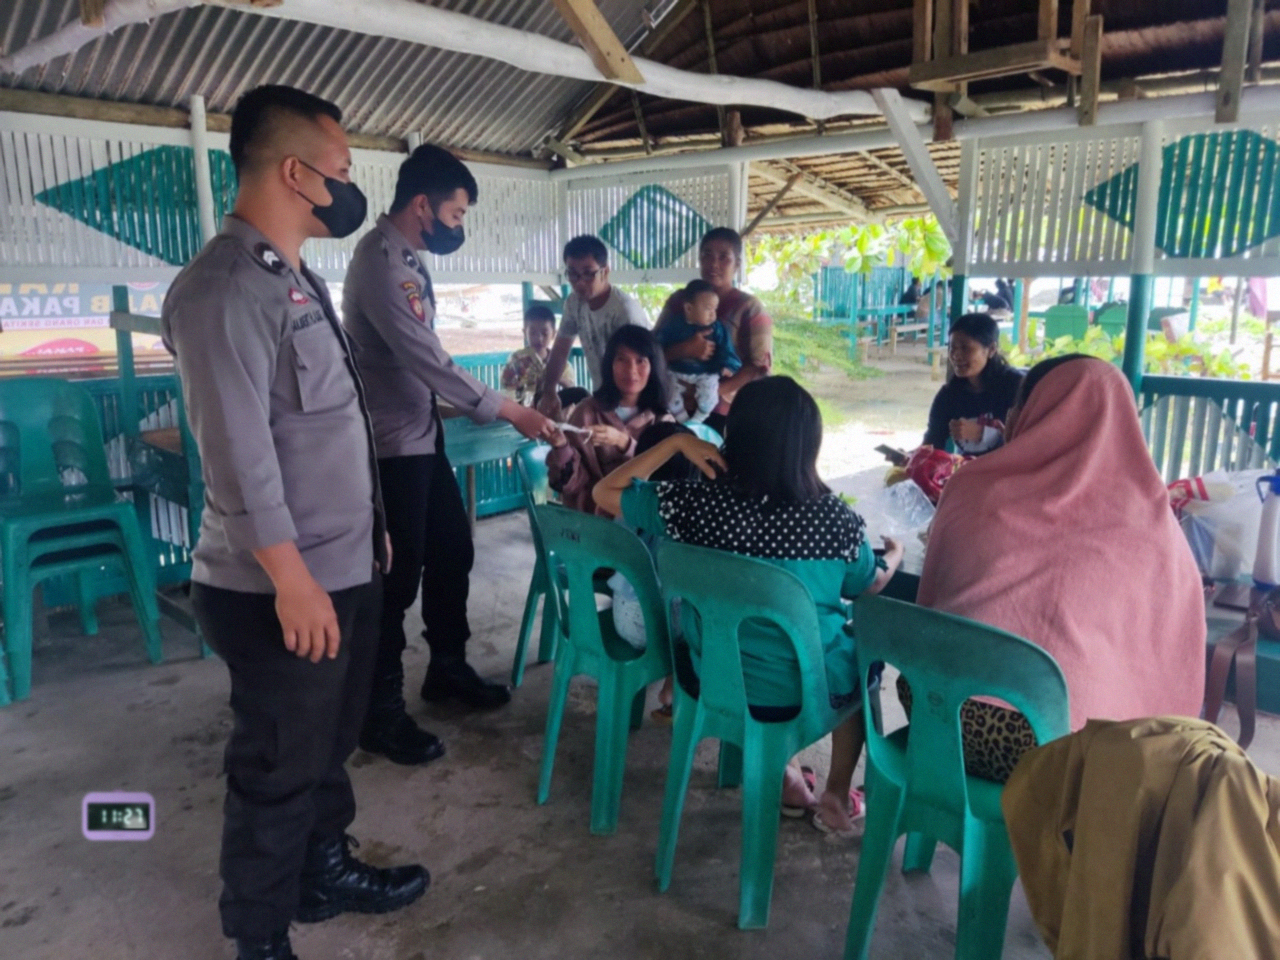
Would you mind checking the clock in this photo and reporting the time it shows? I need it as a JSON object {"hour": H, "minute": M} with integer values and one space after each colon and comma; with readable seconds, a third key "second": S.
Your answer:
{"hour": 11, "minute": 27}
